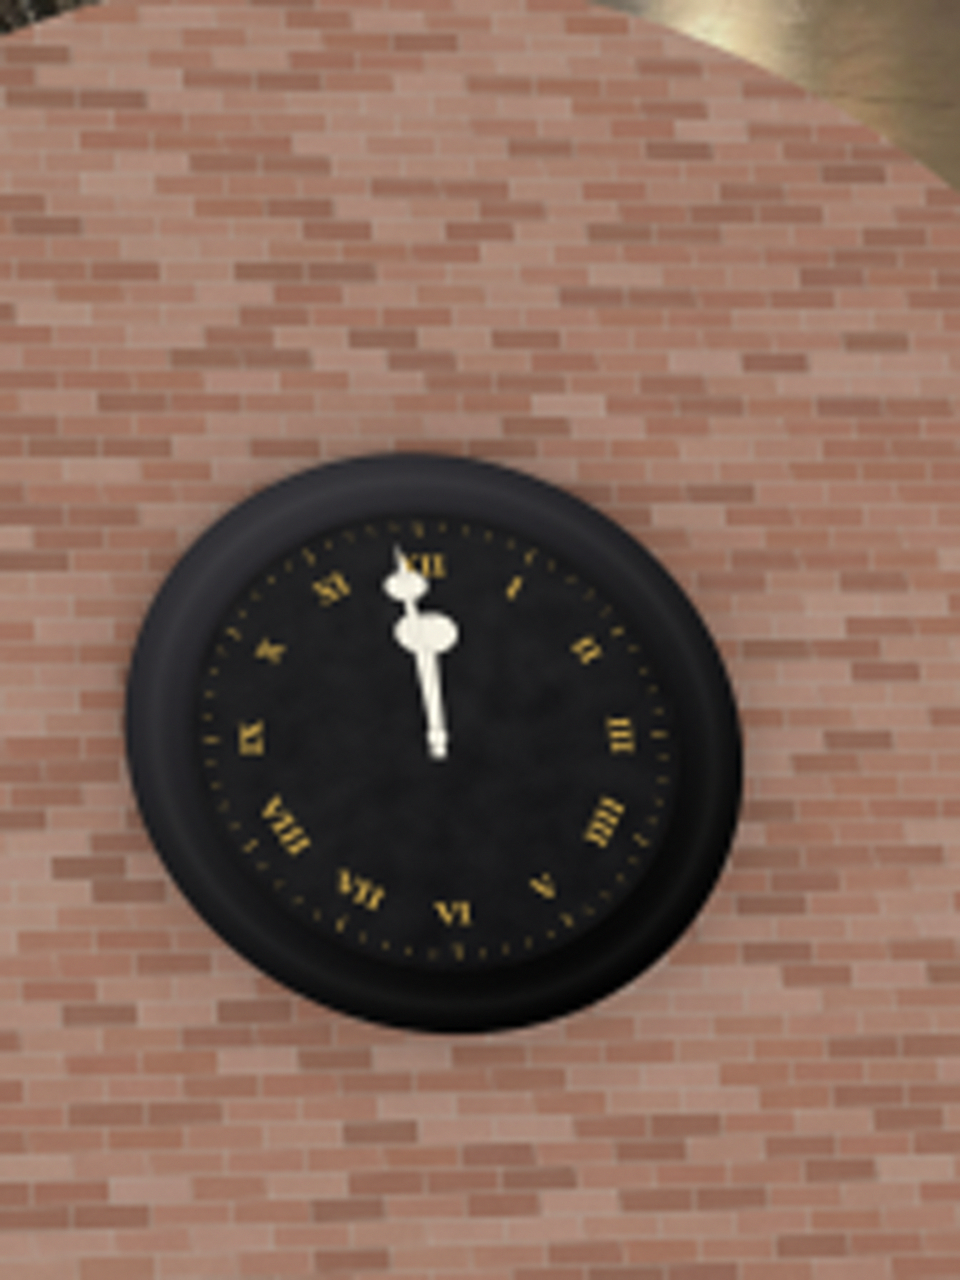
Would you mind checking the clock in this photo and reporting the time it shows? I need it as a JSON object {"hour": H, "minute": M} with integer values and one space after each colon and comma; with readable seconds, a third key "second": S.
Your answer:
{"hour": 11, "minute": 59}
